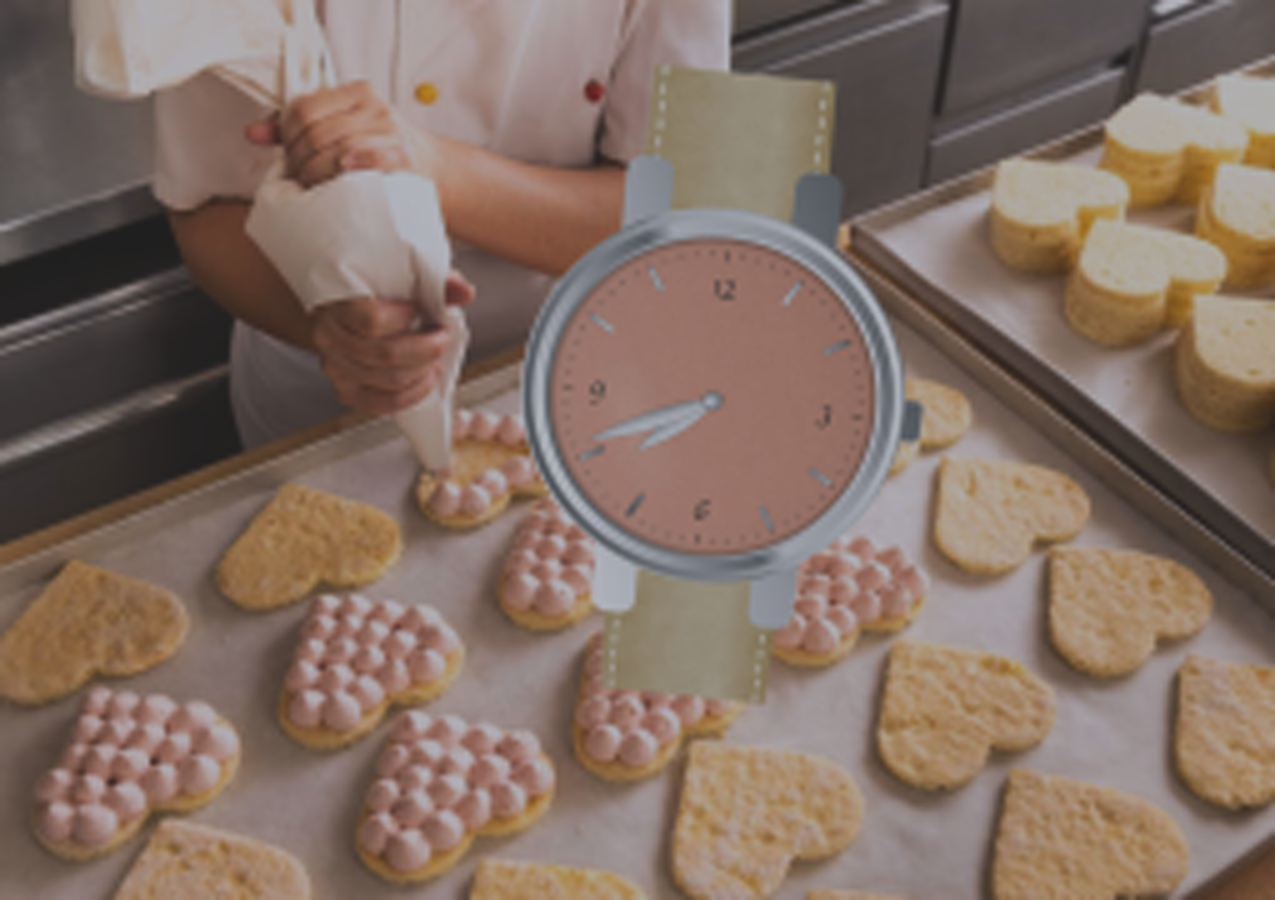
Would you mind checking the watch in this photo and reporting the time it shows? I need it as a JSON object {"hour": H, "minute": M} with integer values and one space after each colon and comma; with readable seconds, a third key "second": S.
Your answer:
{"hour": 7, "minute": 41}
